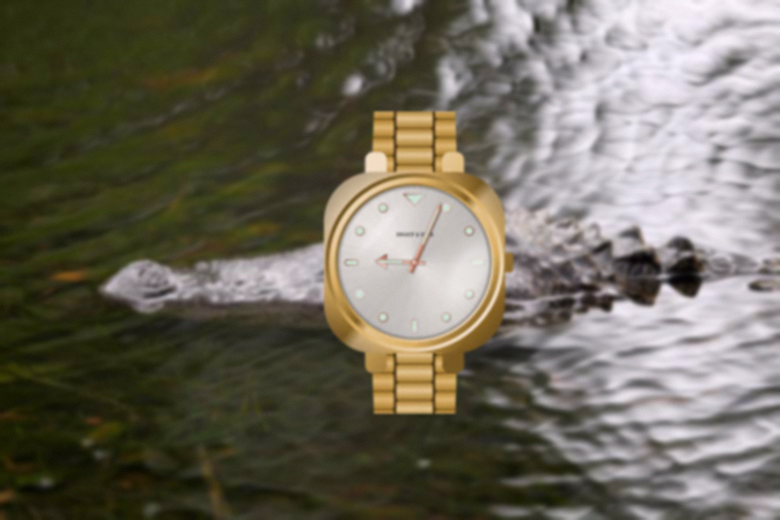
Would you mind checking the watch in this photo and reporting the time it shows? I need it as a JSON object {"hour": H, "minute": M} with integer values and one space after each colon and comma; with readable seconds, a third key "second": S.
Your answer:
{"hour": 9, "minute": 4}
